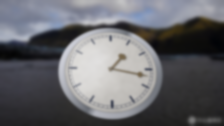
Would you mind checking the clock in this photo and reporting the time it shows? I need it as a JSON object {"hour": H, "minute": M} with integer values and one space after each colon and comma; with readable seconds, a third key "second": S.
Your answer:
{"hour": 1, "minute": 17}
